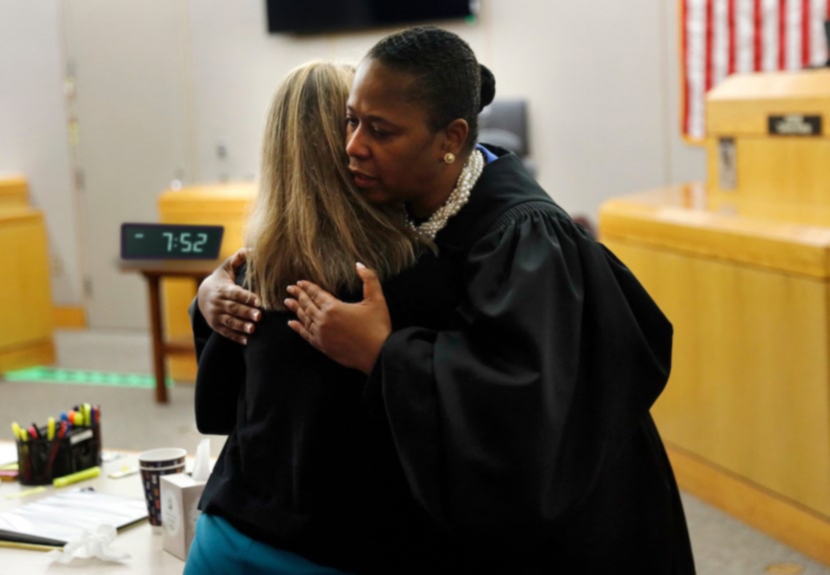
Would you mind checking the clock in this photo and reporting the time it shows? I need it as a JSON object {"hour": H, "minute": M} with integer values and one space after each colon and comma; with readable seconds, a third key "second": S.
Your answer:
{"hour": 7, "minute": 52}
